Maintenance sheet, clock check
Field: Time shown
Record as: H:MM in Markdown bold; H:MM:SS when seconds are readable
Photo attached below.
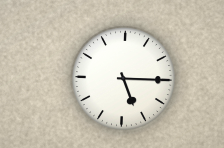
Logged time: **5:15**
